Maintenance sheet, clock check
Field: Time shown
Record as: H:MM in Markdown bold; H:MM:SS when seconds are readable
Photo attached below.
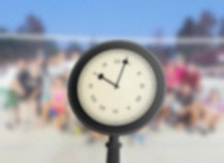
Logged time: **10:03**
